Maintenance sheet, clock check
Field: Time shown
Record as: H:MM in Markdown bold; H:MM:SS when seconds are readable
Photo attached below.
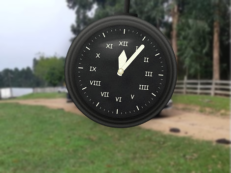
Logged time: **12:06**
